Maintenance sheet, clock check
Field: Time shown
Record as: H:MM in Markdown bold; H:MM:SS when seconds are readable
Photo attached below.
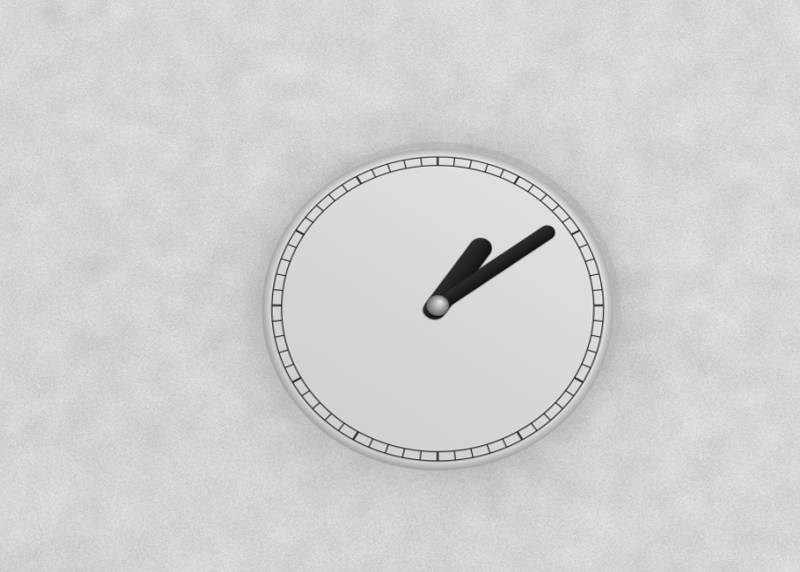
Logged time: **1:09**
